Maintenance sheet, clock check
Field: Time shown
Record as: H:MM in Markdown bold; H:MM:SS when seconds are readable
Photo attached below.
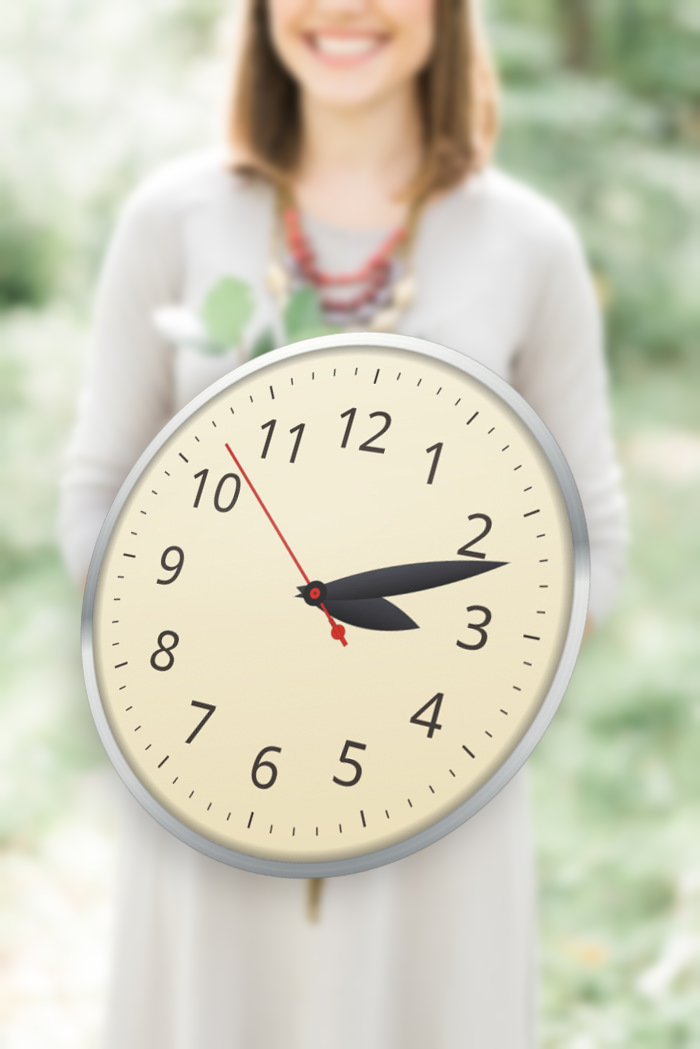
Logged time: **3:11:52**
